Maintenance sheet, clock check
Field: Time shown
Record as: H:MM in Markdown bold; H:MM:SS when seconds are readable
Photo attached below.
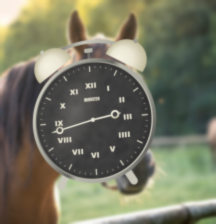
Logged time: **2:43**
